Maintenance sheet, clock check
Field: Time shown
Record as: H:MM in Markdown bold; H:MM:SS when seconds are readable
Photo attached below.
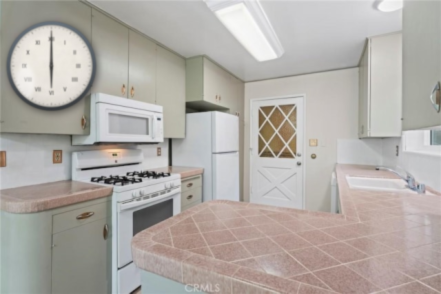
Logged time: **6:00**
